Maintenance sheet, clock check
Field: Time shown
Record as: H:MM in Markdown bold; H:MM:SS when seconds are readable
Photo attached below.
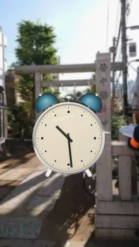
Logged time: **10:29**
